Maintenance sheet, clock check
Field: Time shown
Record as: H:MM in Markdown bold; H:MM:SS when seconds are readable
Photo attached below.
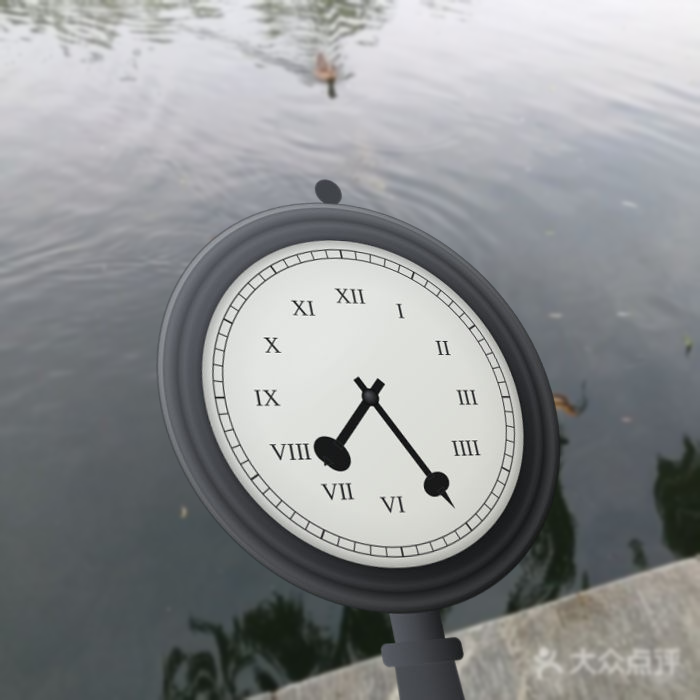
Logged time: **7:25**
